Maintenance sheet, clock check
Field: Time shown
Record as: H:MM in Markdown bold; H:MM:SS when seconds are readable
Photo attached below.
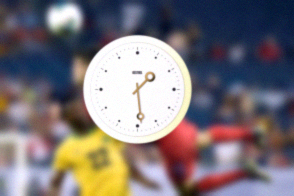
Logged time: **1:29**
